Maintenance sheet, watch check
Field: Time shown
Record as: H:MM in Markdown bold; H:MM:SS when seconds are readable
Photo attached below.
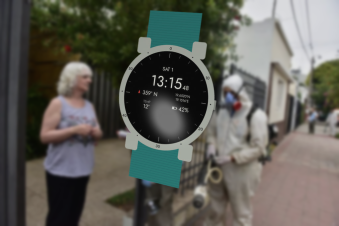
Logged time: **13:15**
